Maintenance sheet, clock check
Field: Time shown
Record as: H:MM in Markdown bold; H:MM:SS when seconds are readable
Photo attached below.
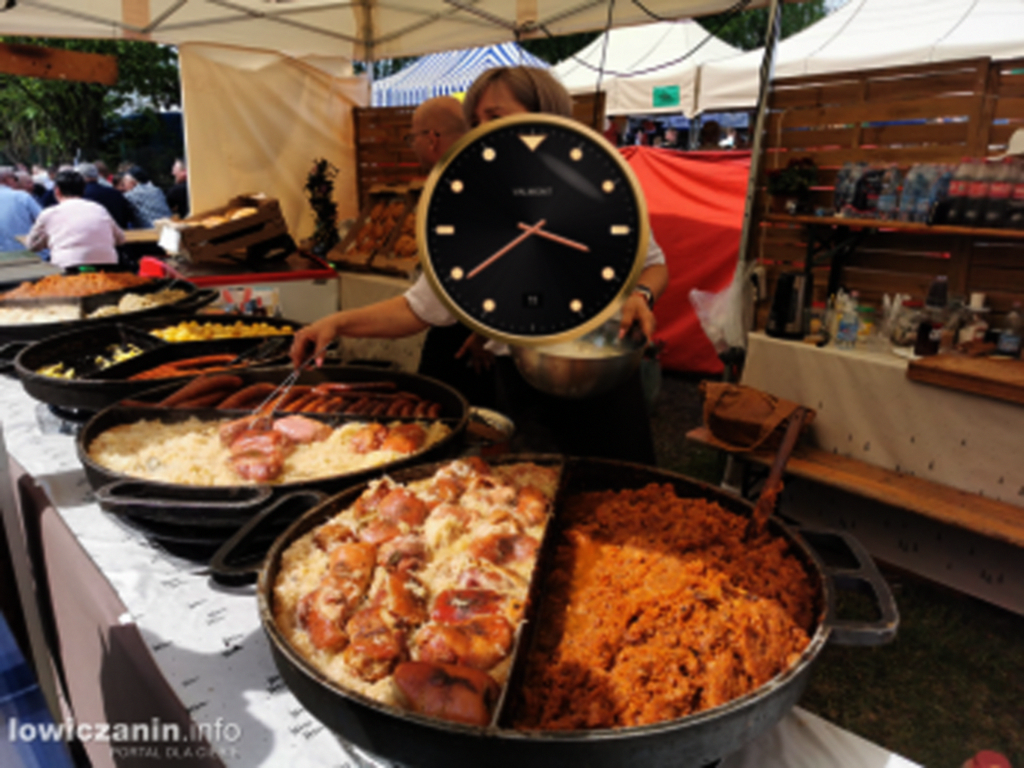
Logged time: **3:39**
